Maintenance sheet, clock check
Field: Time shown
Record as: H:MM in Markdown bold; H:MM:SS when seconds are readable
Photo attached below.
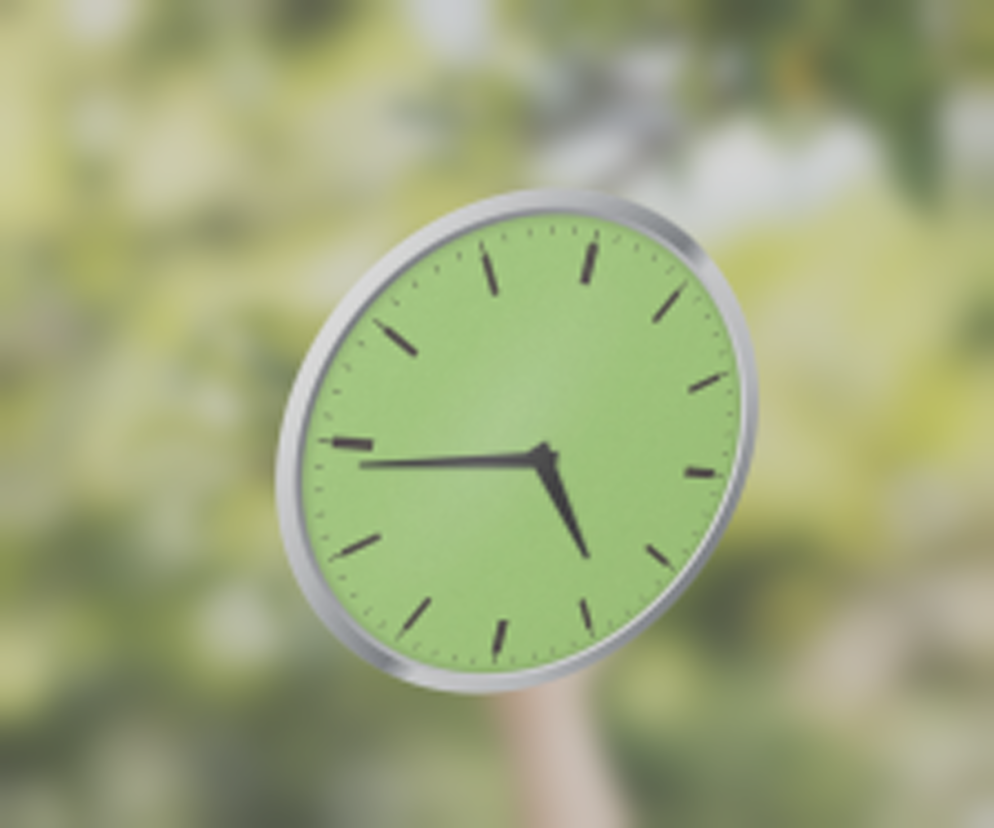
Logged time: **4:44**
